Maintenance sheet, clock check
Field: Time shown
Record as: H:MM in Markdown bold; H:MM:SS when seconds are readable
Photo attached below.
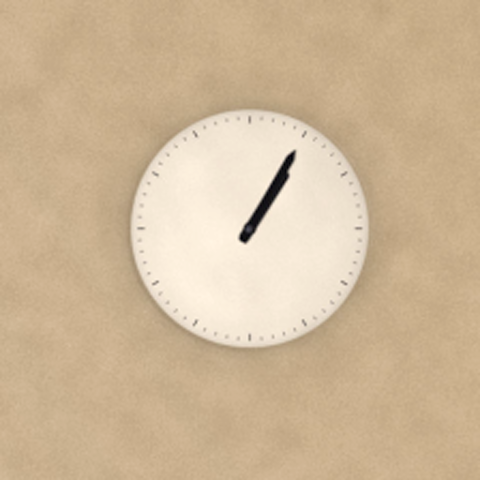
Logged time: **1:05**
